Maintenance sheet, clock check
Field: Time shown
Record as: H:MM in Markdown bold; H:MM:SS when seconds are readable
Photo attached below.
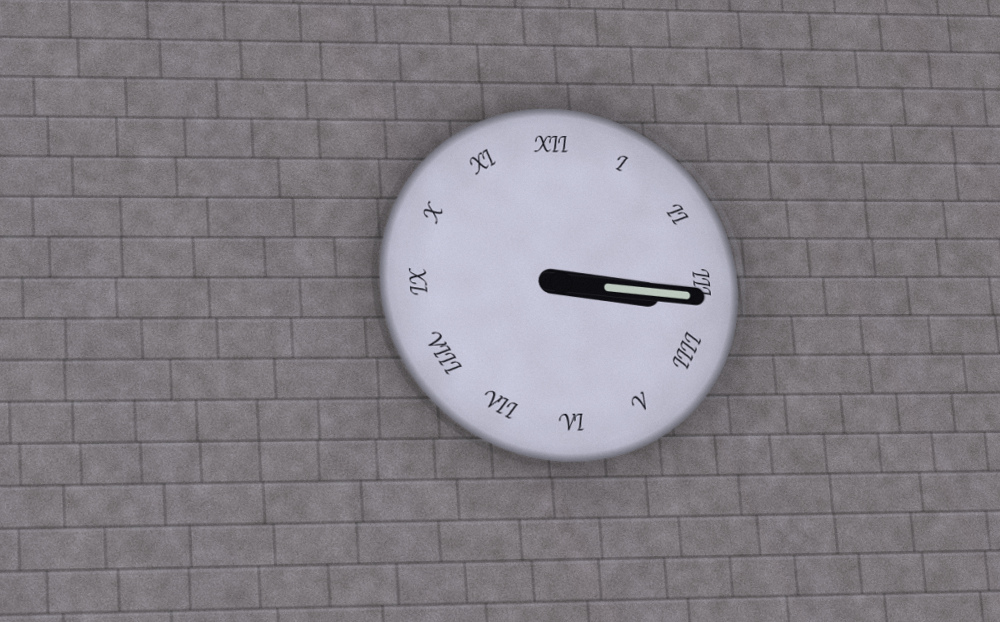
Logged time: **3:16**
